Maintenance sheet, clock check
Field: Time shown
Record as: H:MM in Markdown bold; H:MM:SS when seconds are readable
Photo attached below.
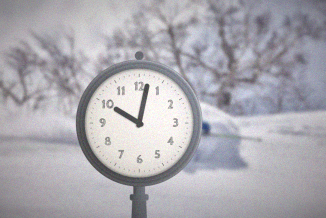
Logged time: **10:02**
